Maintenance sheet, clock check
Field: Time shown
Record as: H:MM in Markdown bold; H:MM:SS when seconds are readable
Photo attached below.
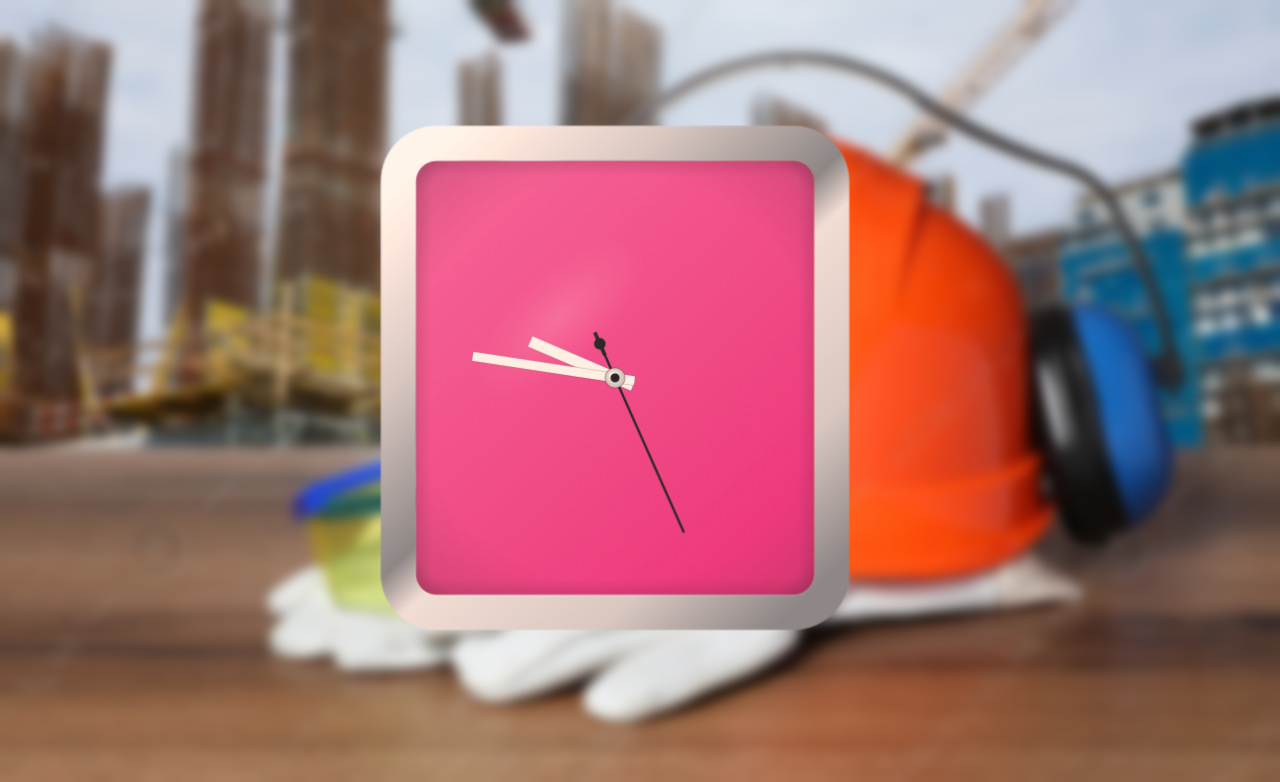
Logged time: **9:46:26**
